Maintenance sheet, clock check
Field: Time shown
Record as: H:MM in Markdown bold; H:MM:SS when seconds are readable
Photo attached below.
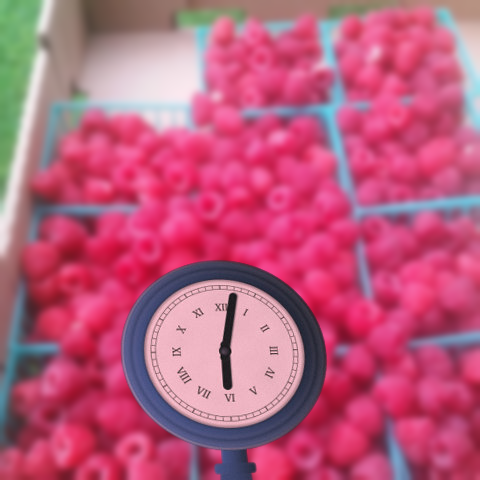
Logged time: **6:02**
